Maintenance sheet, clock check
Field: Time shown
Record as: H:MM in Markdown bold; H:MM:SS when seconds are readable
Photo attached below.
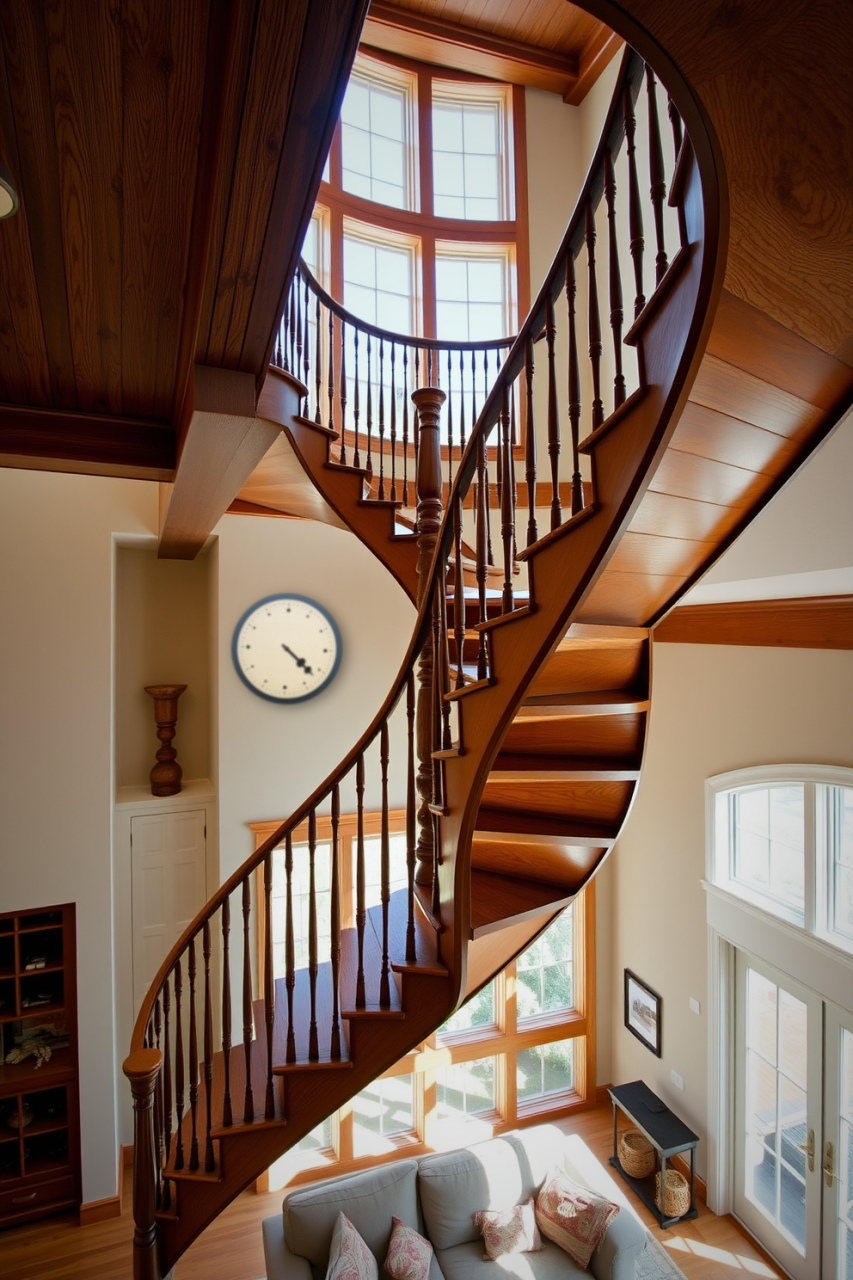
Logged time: **4:22**
